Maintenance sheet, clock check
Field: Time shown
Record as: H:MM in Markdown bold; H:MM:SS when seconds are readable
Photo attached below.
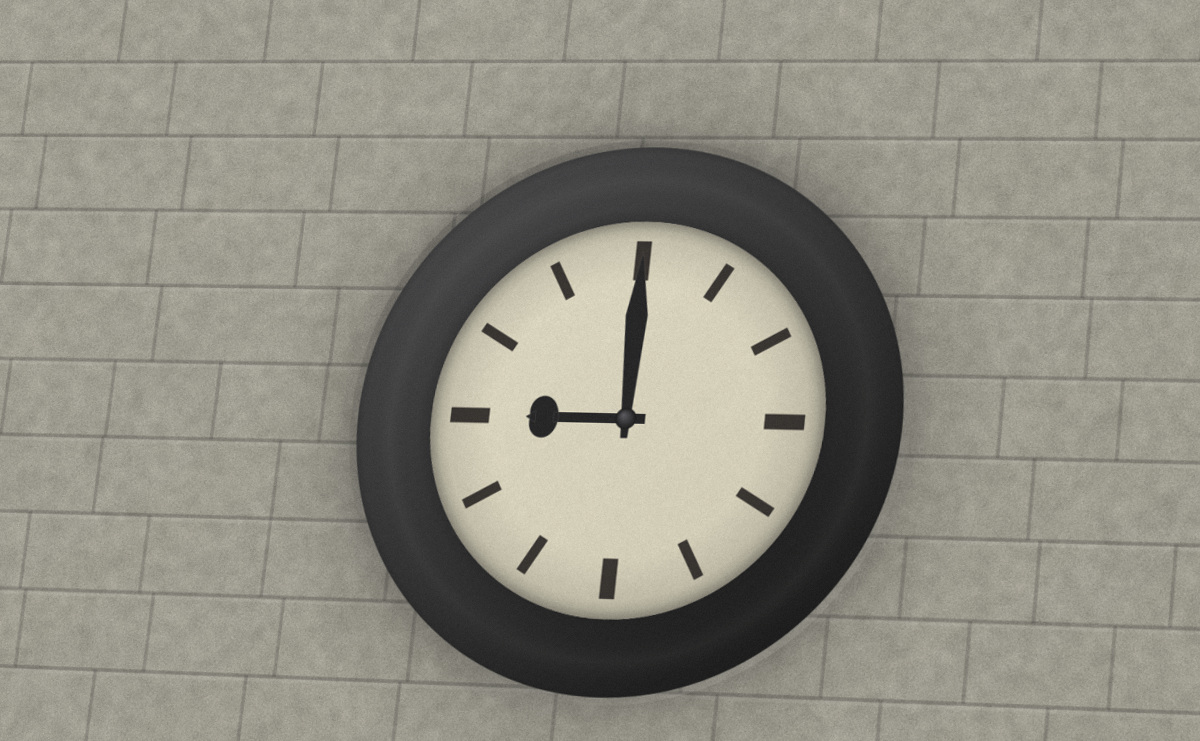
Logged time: **9:00**
